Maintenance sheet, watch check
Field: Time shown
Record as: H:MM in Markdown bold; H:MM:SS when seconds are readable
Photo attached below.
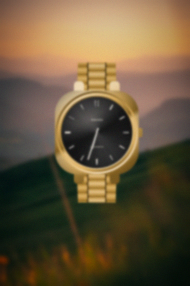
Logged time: **6:33**
